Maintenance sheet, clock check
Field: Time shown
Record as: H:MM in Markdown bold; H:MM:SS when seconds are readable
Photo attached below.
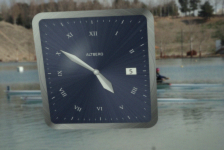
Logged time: **4:51**
